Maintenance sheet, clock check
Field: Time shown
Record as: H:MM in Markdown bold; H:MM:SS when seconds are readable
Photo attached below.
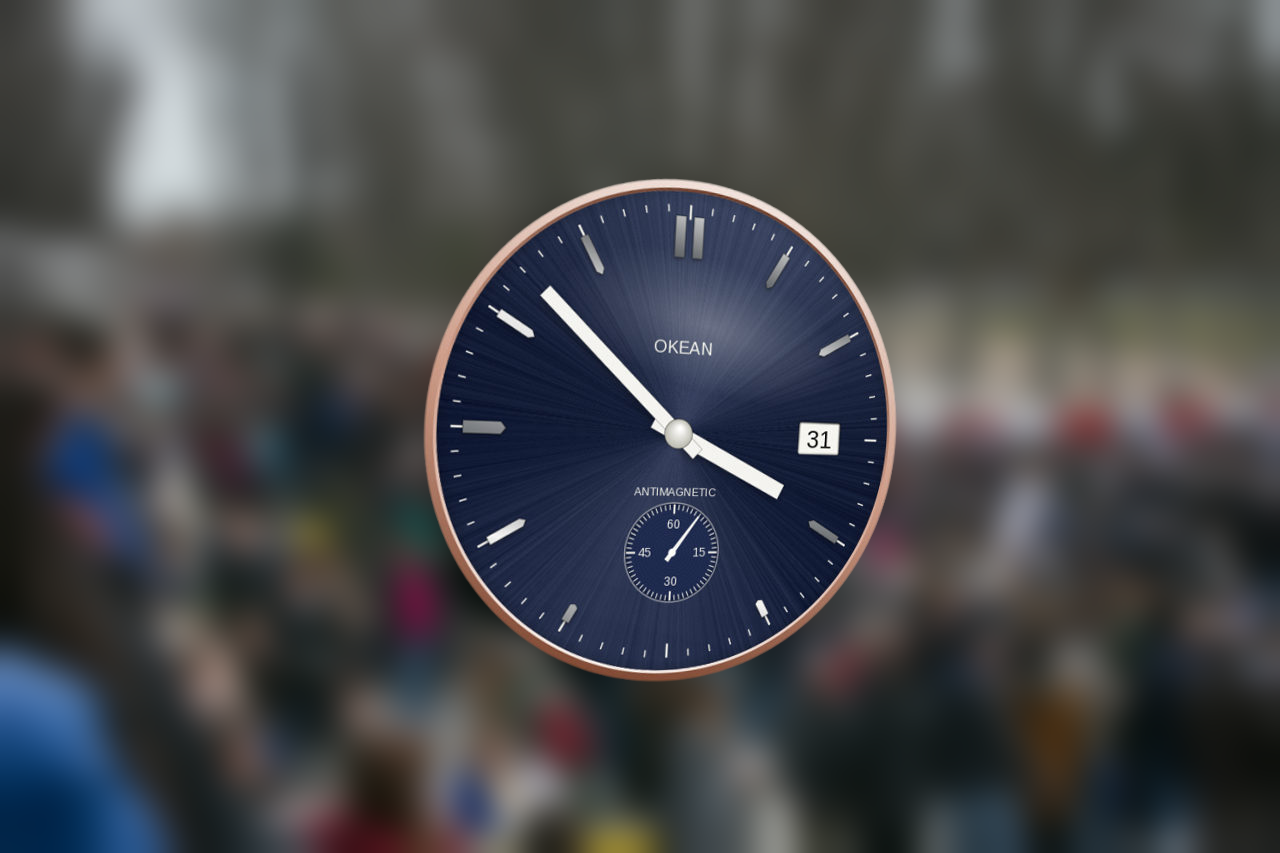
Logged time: **3:52:06**
